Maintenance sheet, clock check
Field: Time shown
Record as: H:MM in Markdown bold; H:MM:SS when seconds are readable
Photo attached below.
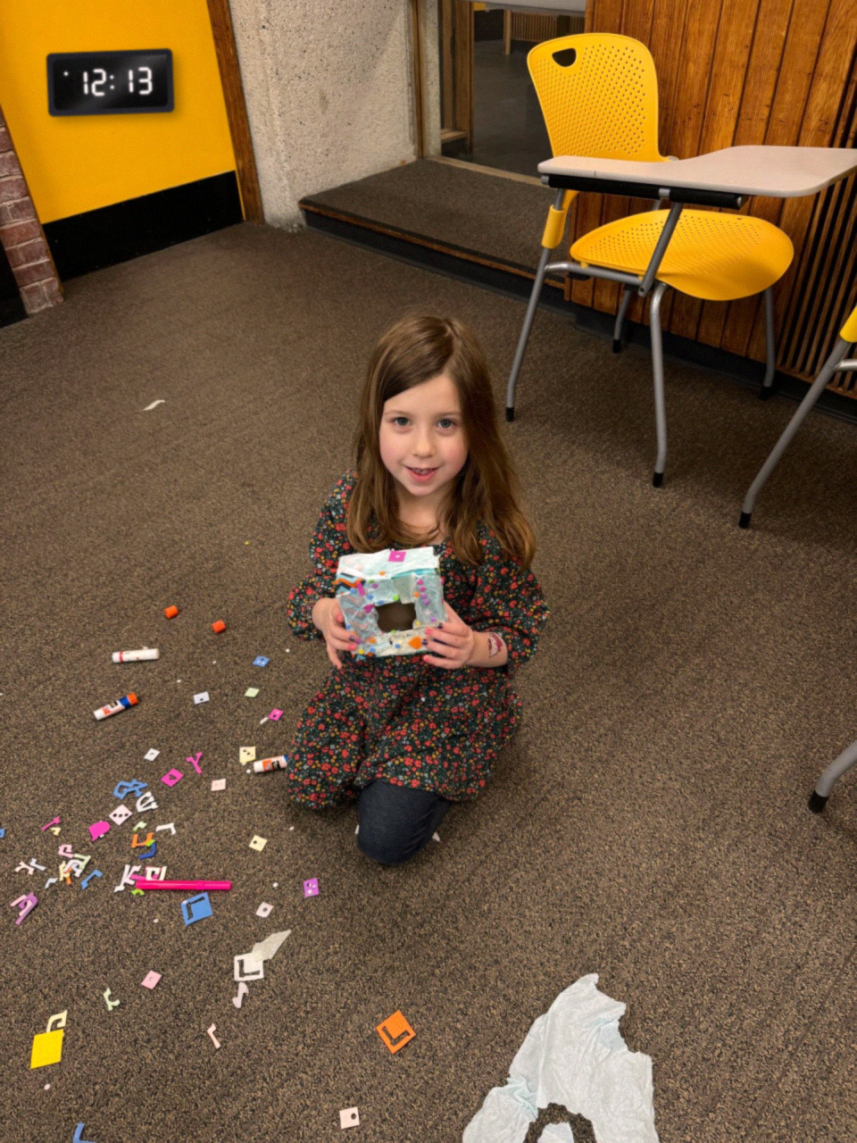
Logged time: **12:13**
